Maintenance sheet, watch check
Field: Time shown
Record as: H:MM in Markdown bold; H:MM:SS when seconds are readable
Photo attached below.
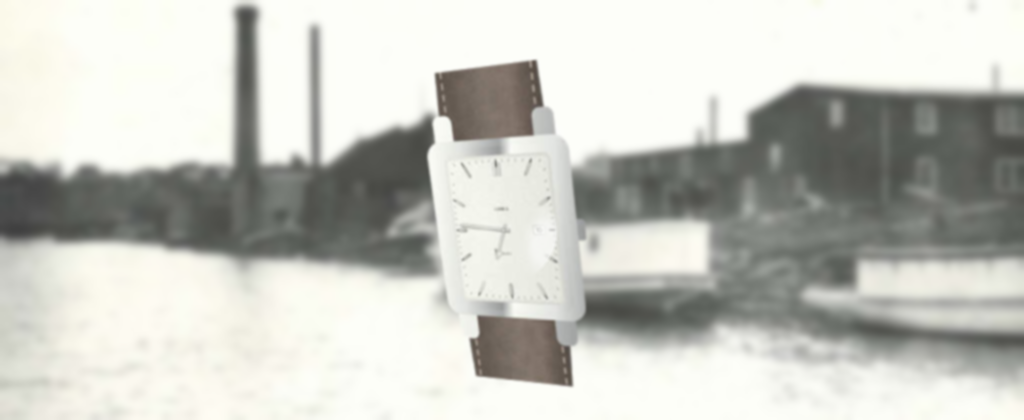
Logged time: **6:46**
